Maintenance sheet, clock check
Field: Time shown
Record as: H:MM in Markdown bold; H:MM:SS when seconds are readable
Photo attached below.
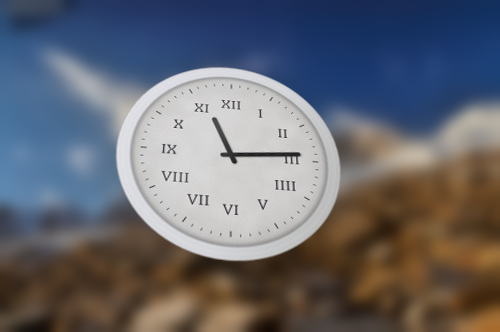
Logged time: **11:14**
